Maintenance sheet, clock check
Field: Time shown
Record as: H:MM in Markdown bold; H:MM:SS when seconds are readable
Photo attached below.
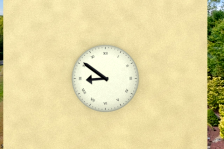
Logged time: **8:51**
